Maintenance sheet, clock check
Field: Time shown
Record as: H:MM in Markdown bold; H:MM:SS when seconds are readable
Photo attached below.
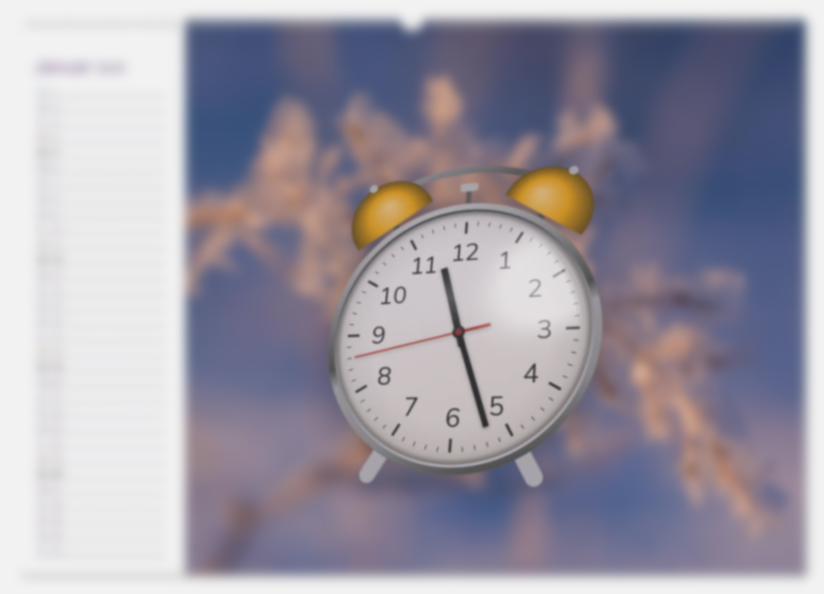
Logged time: **11:26:43**
